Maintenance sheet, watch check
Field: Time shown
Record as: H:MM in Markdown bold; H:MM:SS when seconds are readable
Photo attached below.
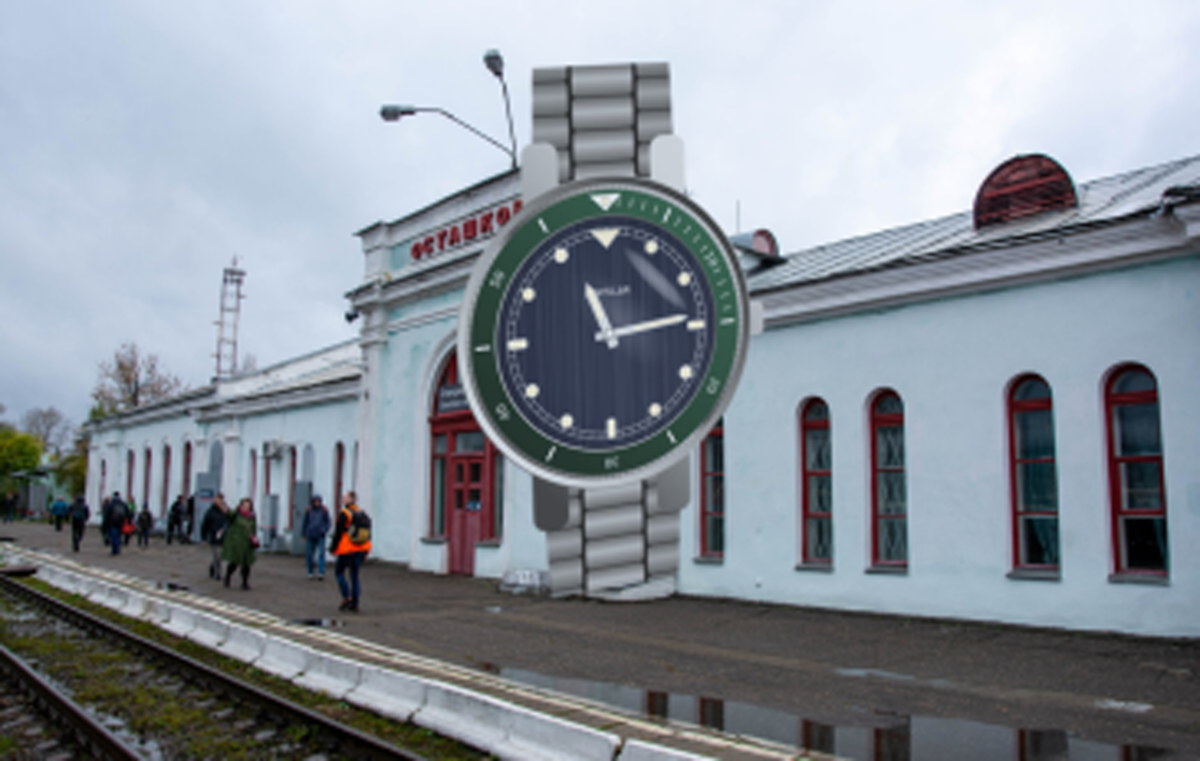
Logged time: **11:14**
